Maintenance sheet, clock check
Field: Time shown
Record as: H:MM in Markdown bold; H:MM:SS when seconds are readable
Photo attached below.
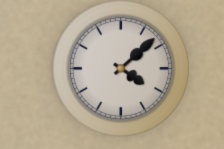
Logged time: **4:08**
